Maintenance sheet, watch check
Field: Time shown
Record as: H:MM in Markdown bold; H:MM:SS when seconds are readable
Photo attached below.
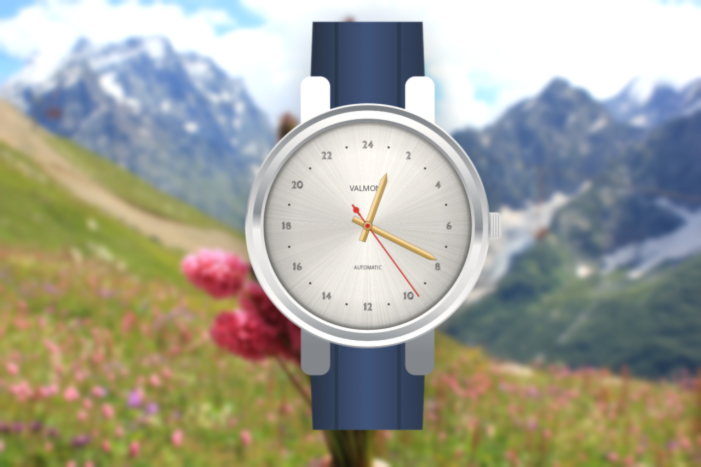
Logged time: **1:19:24**
